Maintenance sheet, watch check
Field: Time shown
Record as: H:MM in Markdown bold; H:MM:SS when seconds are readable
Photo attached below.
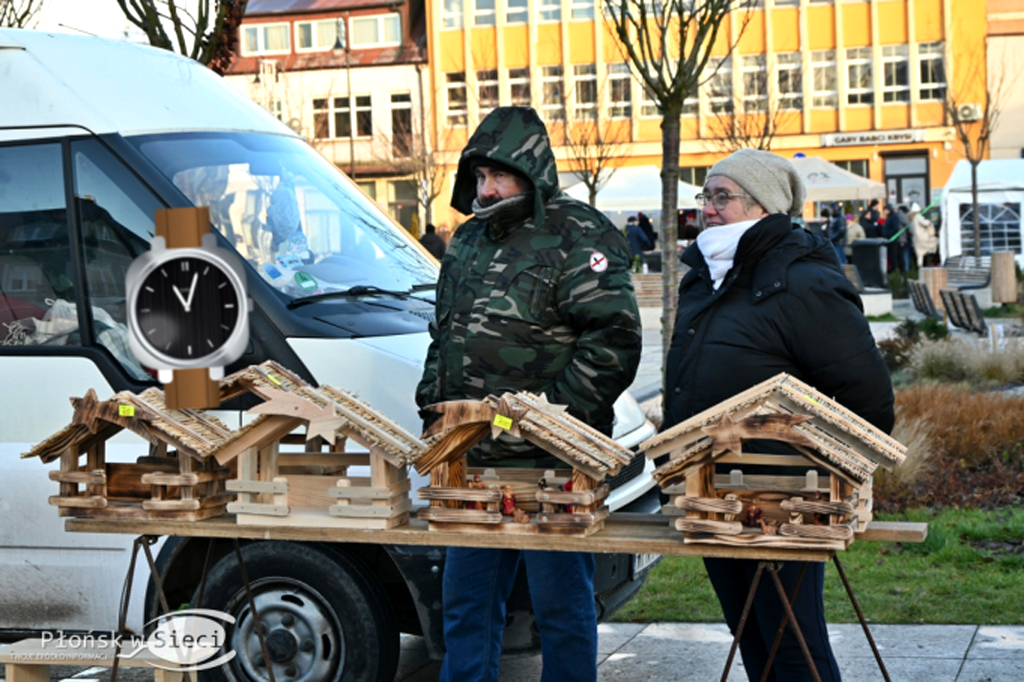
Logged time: **11:03**
